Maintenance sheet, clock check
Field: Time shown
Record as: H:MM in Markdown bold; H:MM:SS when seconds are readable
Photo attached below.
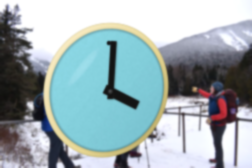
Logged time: **4:01**
